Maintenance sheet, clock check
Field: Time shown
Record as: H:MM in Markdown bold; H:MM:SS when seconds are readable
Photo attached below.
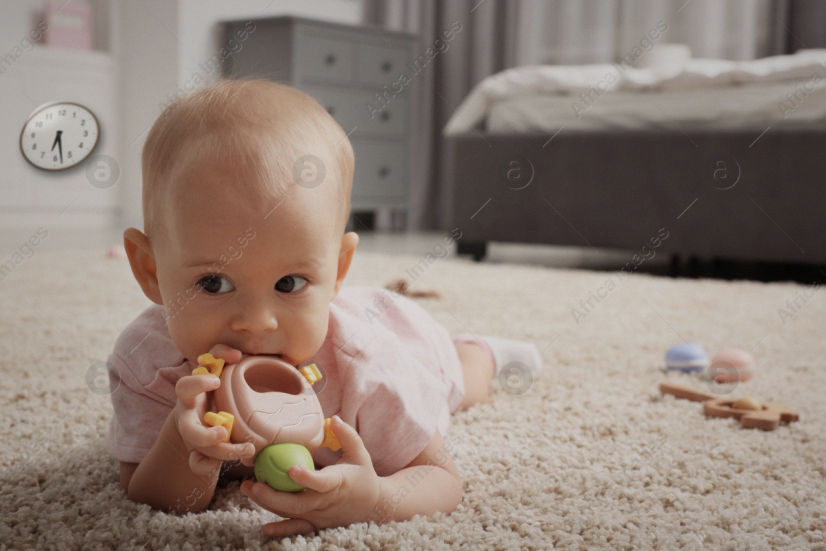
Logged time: **6:28**
